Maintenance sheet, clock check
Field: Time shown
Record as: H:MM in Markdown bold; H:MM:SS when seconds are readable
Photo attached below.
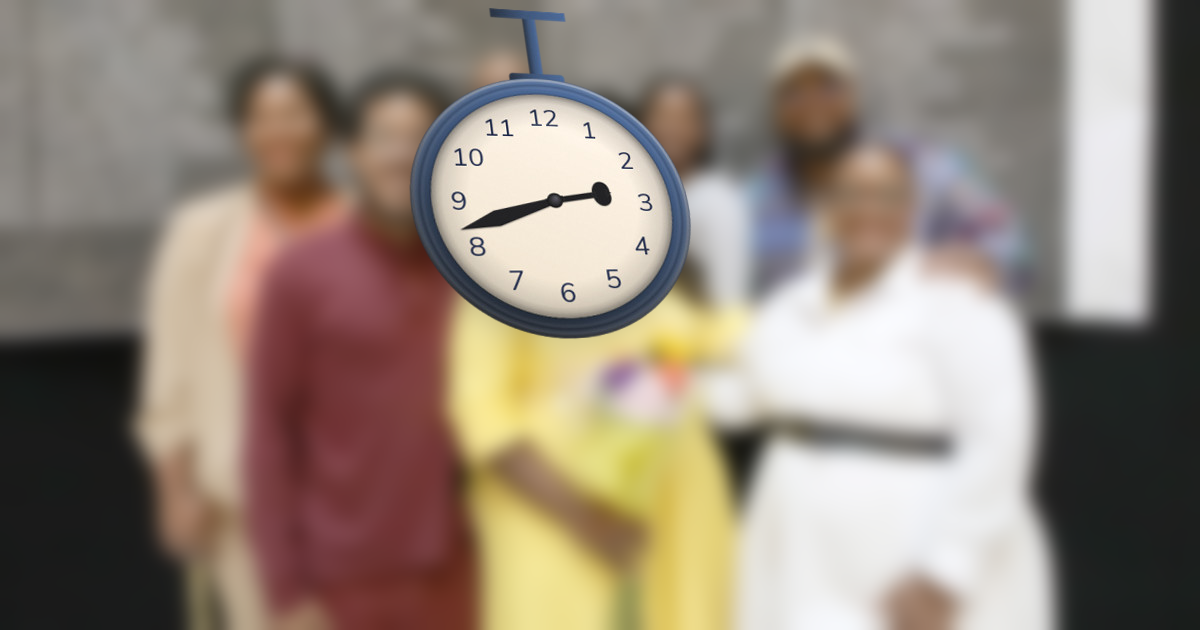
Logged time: **2:42**
